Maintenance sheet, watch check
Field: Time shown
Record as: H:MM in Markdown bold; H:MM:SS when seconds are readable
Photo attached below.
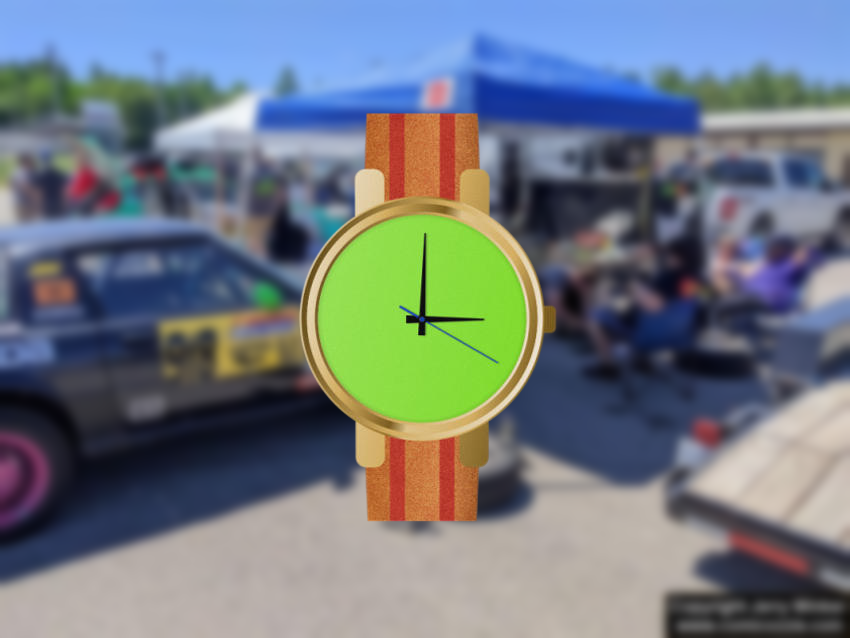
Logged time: **3:00:20**
